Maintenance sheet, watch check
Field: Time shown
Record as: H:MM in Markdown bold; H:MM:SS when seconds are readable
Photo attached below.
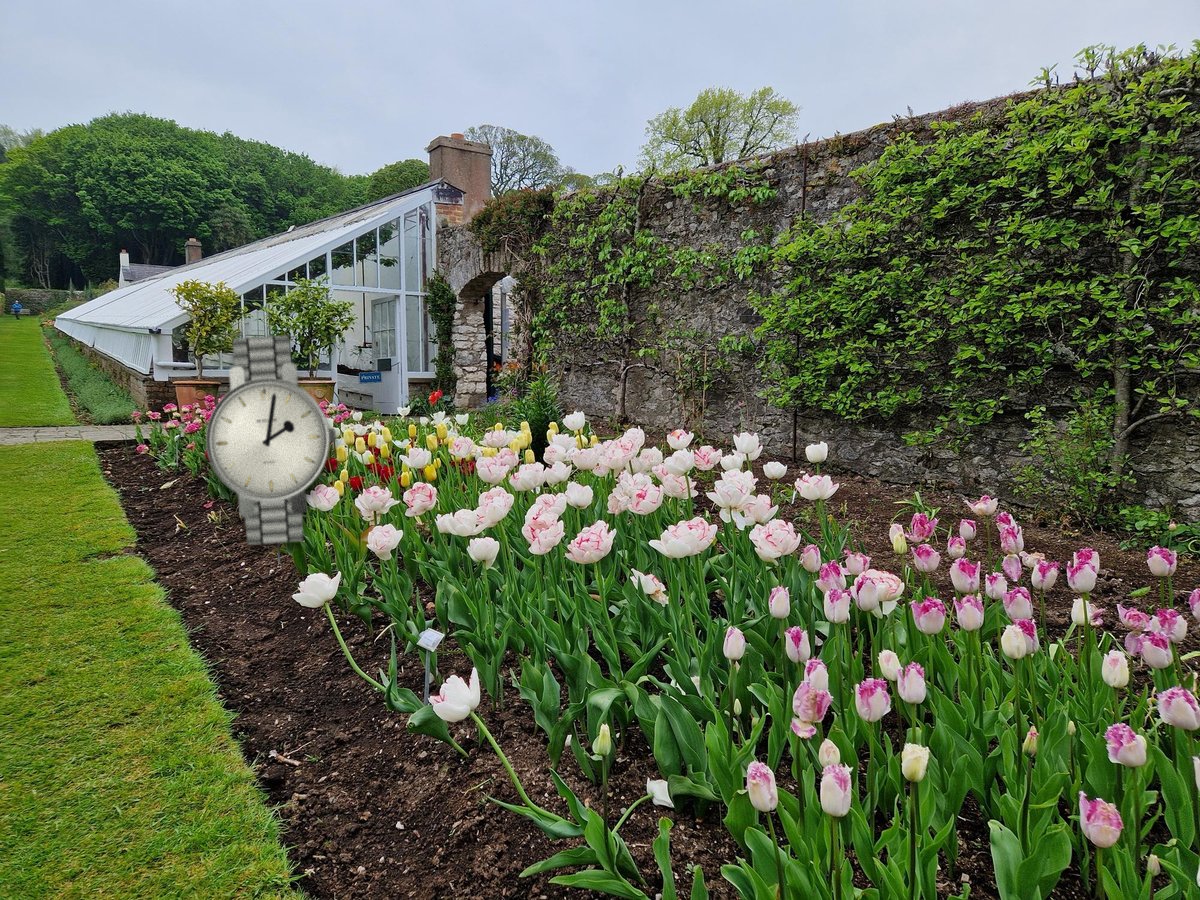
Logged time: **2:02**
